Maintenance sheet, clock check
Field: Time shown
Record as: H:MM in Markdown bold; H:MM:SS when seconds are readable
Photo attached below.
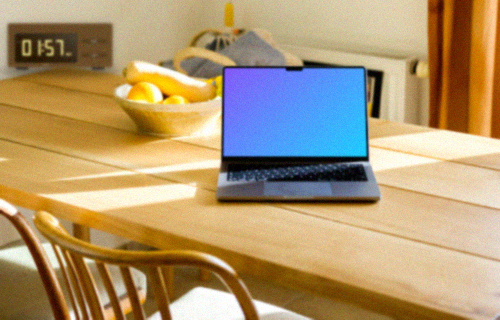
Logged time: **1:57**
